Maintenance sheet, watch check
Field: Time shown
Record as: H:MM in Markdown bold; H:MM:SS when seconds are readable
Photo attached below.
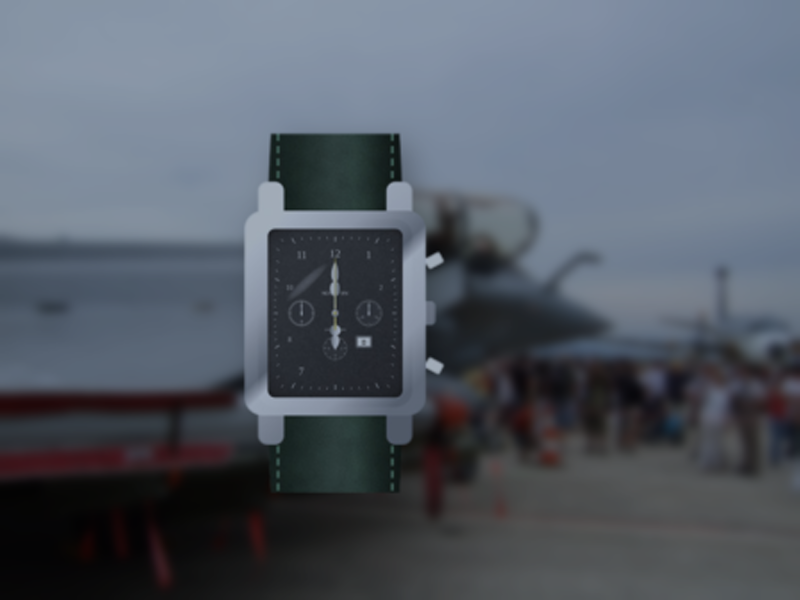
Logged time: **6:00**
